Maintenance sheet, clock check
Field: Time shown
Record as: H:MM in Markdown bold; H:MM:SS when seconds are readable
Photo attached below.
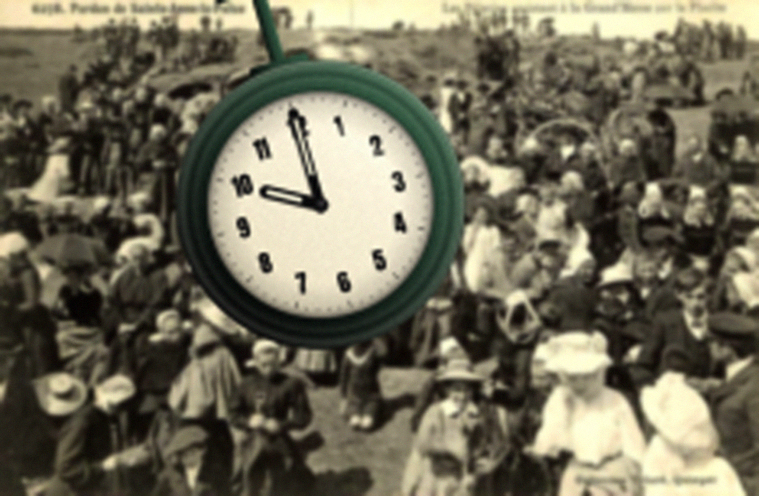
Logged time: **10:00**
